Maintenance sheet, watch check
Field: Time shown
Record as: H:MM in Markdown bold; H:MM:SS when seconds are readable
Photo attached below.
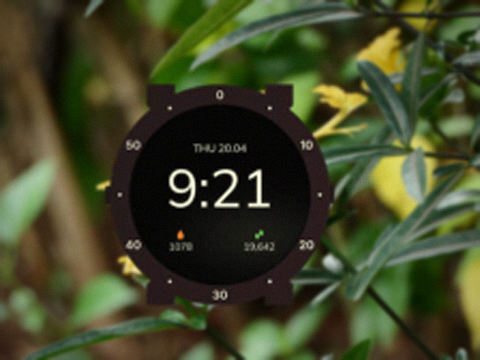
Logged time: **9:21**
